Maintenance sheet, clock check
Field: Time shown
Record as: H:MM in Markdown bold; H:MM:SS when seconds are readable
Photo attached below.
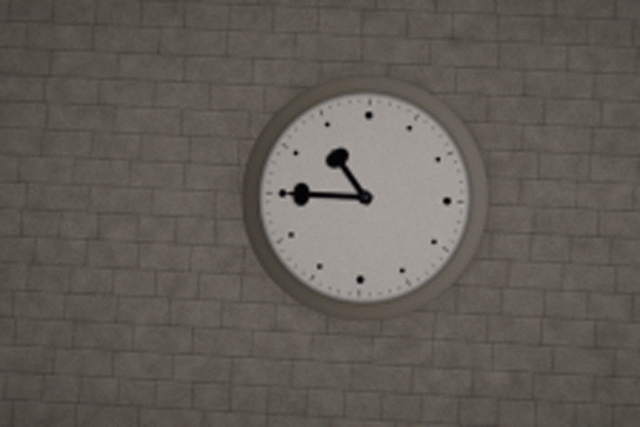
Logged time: **10:45**
